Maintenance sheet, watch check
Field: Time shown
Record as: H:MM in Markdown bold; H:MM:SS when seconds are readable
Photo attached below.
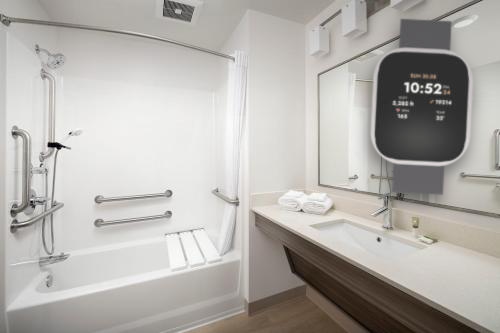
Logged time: **10:52**
